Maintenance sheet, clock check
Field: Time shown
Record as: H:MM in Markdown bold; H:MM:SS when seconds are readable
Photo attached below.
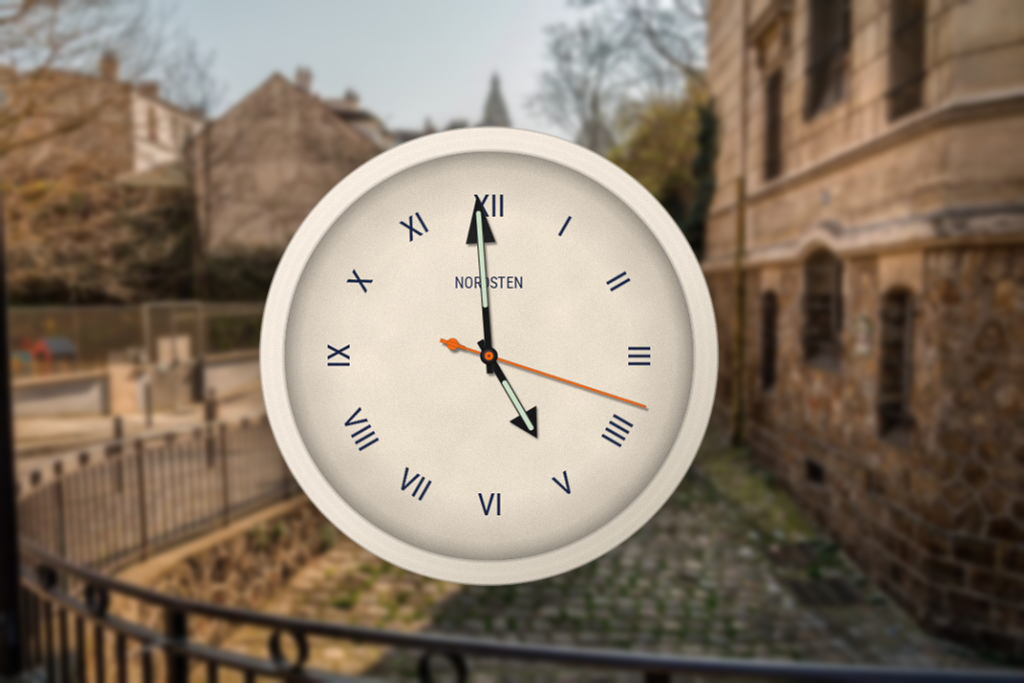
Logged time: **4:59:18**
